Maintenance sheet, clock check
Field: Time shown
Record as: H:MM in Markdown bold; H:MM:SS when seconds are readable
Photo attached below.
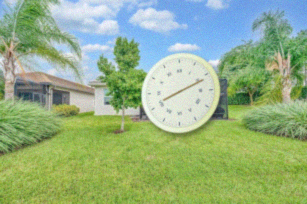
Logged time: **8:11**
